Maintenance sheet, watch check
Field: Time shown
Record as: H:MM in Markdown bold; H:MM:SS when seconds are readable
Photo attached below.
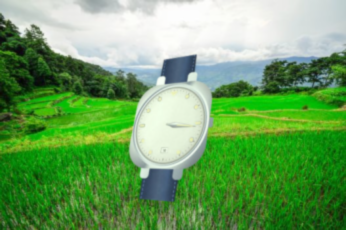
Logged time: **3:16**
